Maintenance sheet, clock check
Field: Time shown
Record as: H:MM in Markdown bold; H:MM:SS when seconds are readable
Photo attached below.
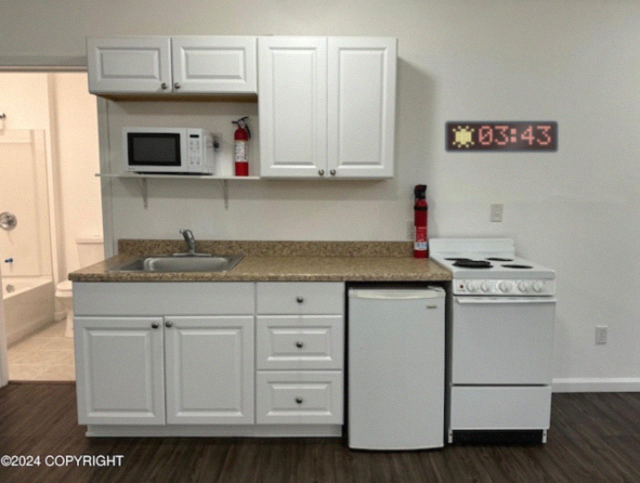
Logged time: **3:43**
